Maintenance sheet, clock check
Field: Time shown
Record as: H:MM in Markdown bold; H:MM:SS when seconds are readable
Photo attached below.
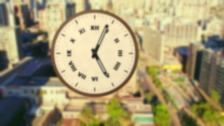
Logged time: **5:04**
